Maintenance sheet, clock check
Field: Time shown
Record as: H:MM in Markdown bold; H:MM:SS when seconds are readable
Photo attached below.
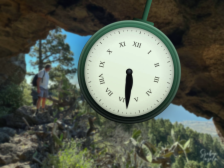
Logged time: **5:28**
